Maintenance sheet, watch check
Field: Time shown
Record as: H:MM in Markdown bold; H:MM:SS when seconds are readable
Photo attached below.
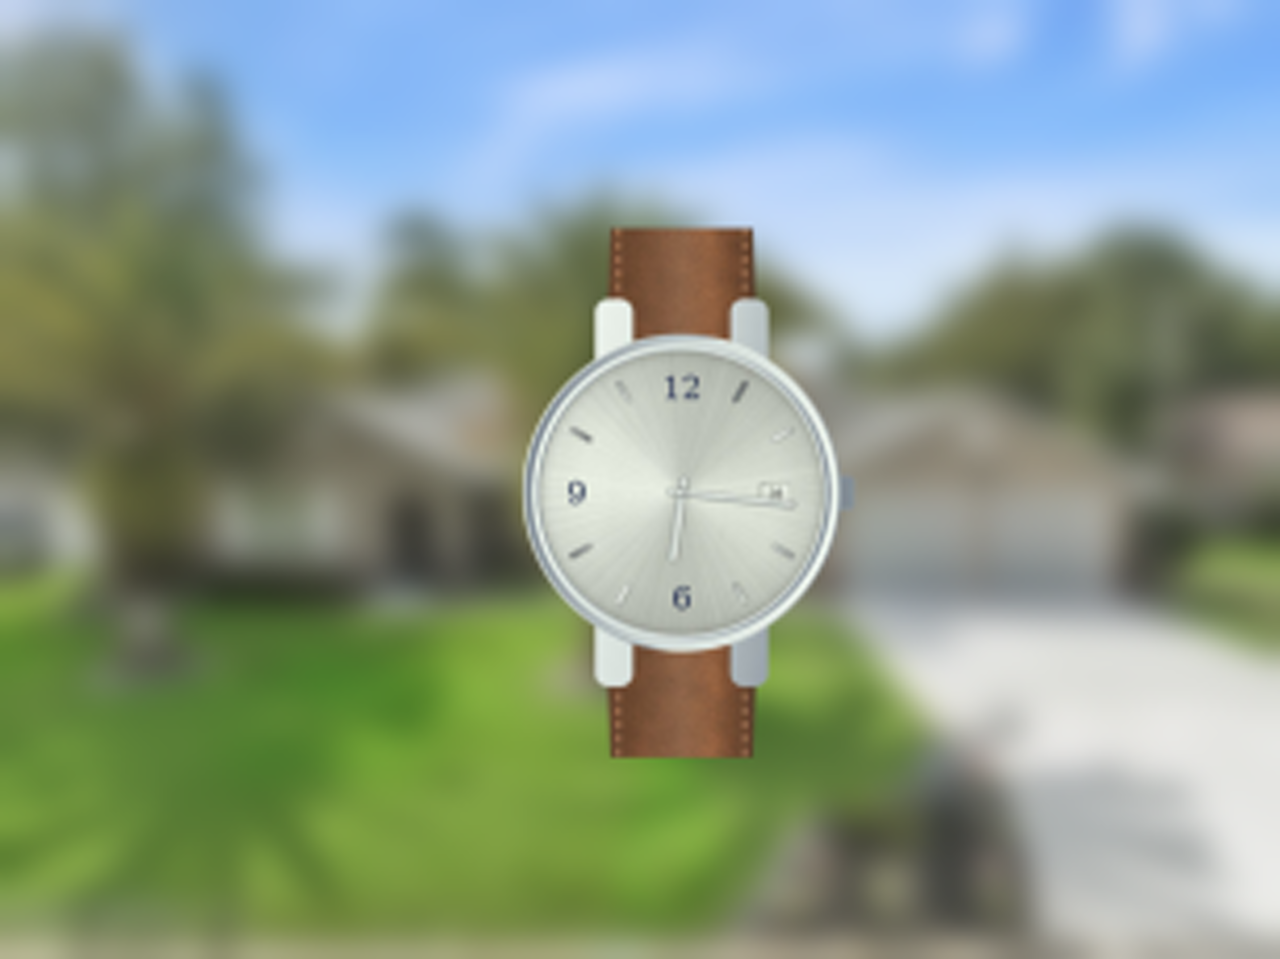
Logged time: **6:16**
